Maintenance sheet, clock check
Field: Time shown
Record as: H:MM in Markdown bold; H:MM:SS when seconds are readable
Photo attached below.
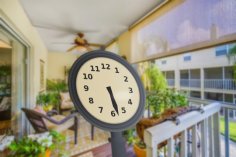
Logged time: **5:28**
